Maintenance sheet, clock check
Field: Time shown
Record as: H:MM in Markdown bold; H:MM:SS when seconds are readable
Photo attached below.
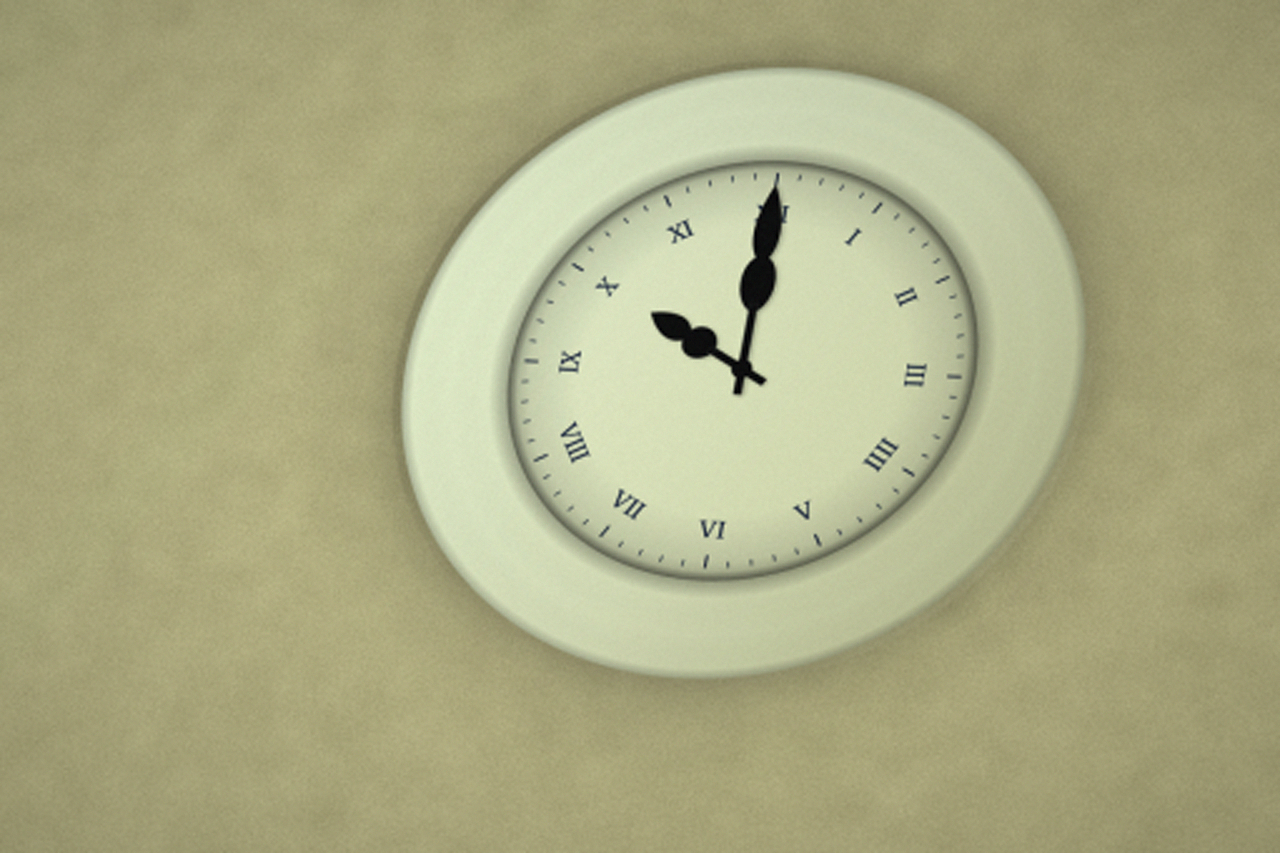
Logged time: **10:00**
